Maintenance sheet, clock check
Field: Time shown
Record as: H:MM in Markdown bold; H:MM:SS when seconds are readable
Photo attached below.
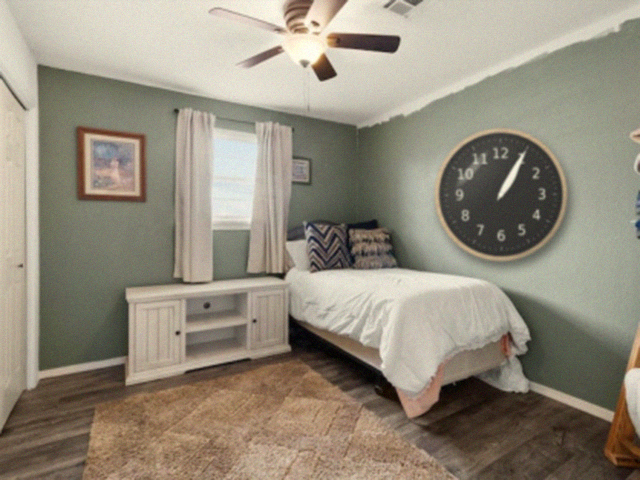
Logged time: **1:05**
